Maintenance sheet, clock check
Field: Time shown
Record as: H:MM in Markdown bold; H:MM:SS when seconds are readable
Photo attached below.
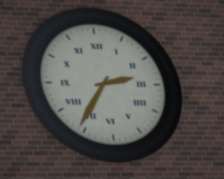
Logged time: **2:36**
